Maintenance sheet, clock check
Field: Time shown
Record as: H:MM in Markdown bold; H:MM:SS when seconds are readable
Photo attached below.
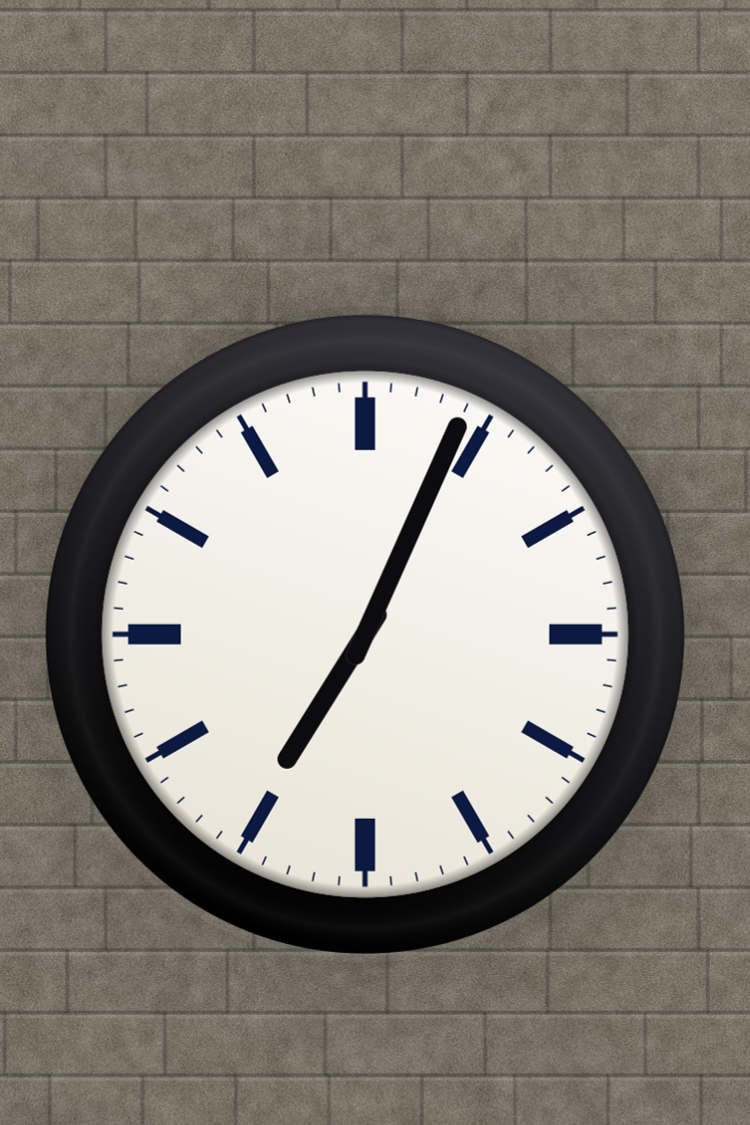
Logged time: **7:04**
